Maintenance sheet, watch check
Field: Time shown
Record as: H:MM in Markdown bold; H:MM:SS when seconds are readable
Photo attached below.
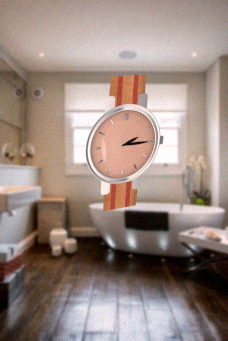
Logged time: **2:15**
